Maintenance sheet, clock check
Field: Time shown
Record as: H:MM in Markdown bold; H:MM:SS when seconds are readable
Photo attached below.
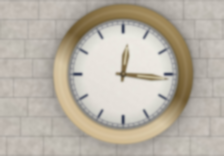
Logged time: **12:16**
